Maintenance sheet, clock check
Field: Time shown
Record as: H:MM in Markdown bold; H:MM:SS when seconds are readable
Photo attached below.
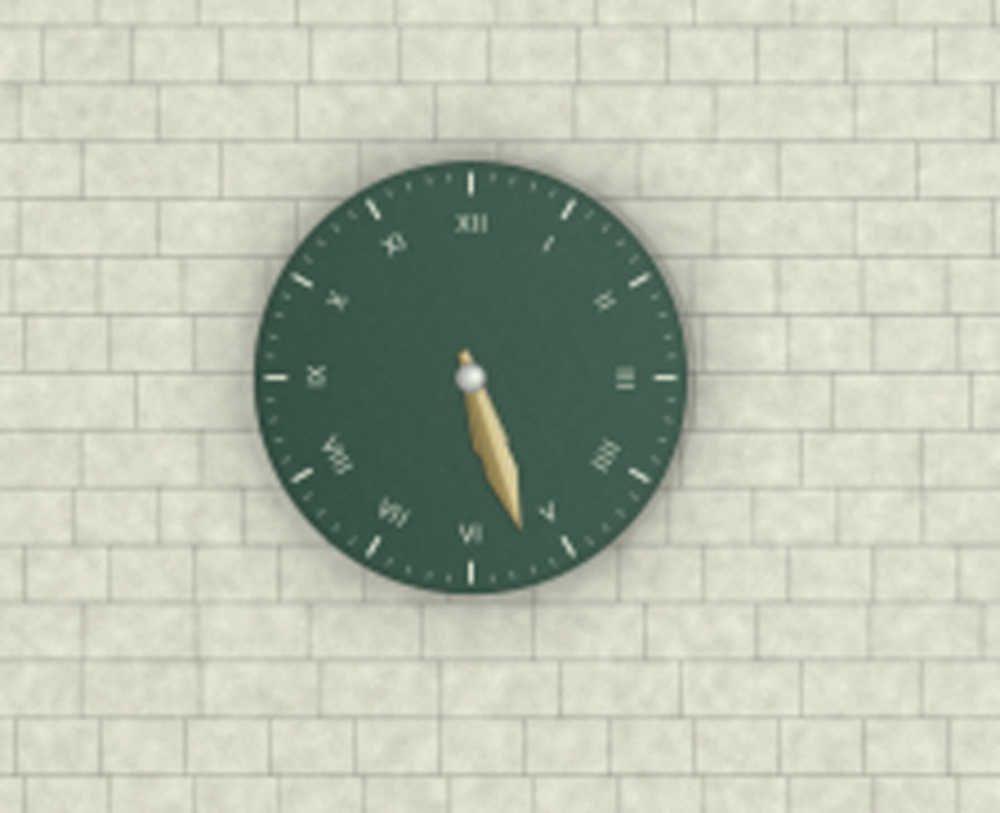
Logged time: **5:27**
